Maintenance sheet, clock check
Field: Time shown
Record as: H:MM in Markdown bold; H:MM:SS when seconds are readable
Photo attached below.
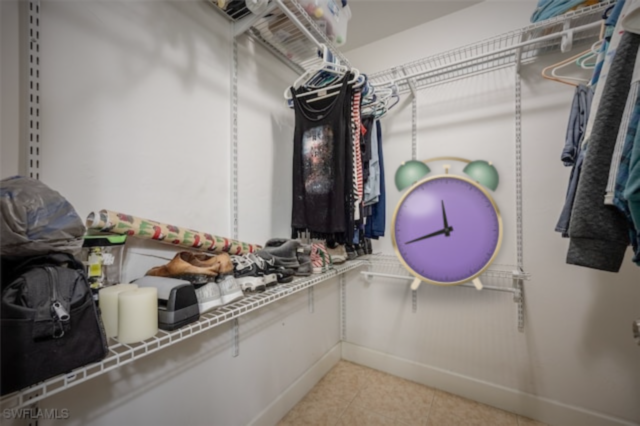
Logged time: **11:42**
